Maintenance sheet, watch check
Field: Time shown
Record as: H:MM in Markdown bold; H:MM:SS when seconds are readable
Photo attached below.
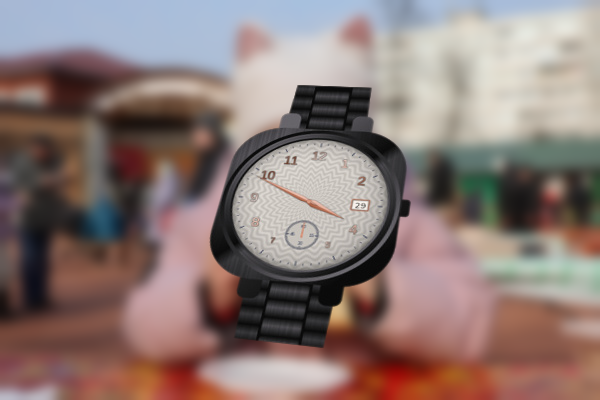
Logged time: **3:49**
